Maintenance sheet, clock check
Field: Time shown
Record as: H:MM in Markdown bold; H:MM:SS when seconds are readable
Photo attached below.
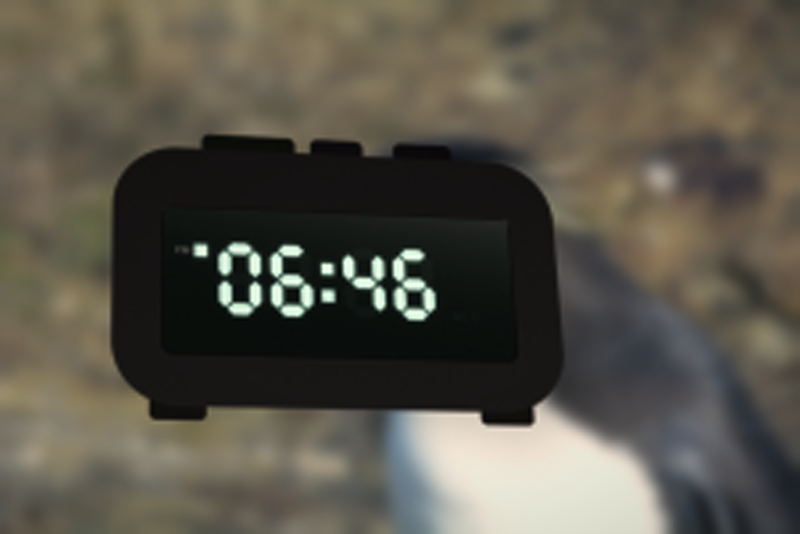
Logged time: **6:46**
